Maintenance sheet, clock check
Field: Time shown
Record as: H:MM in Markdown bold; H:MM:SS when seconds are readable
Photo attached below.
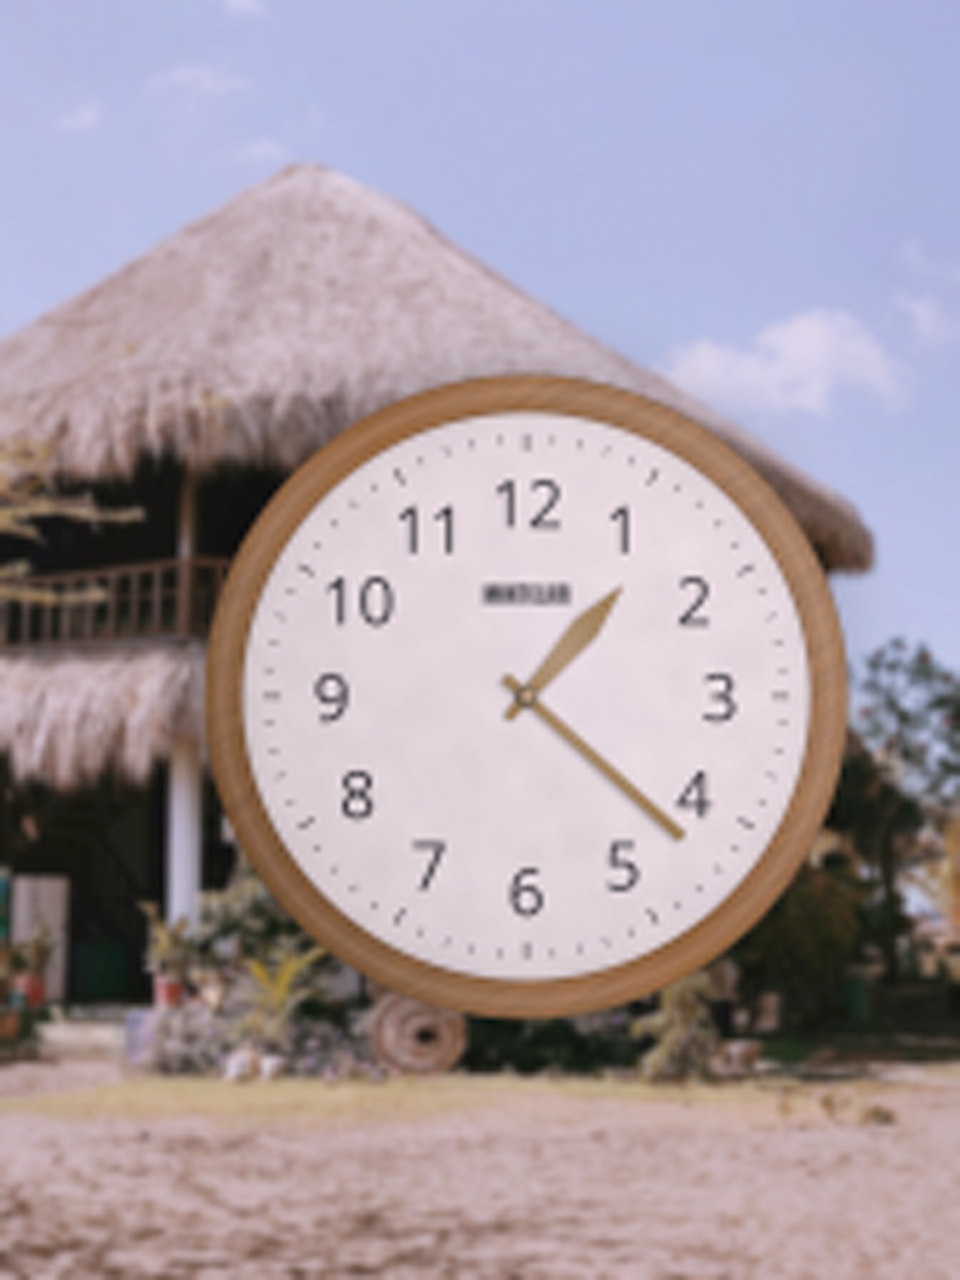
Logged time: **1:22**
